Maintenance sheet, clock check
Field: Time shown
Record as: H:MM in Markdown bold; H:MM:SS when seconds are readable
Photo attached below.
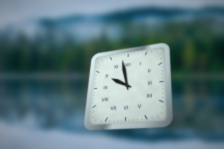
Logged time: **9:58**
